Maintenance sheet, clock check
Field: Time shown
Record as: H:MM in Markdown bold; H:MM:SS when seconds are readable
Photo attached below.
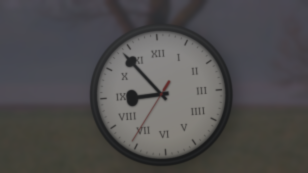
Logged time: **8:53:36**
